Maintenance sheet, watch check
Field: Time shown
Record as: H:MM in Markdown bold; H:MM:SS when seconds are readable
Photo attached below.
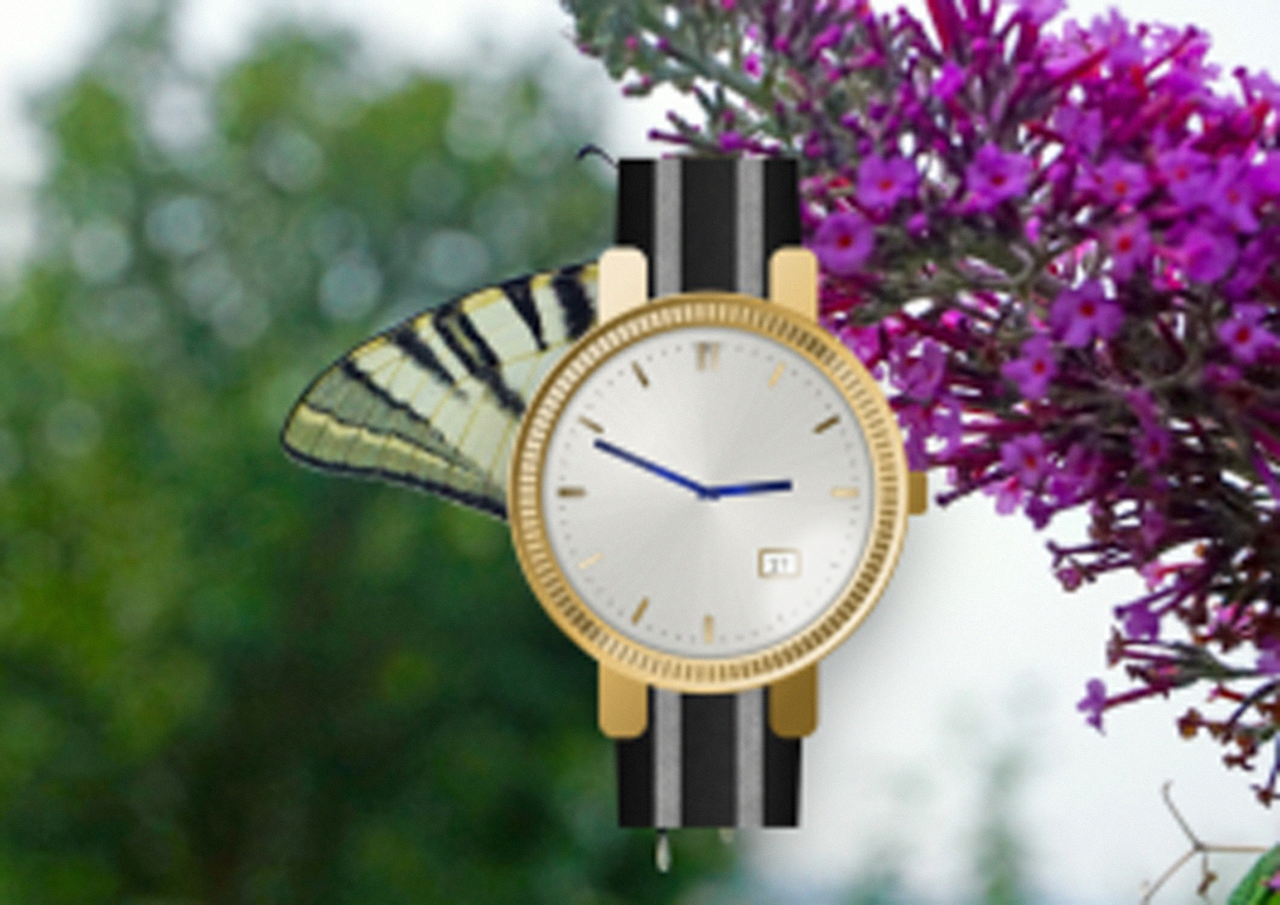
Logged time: **2:49**
